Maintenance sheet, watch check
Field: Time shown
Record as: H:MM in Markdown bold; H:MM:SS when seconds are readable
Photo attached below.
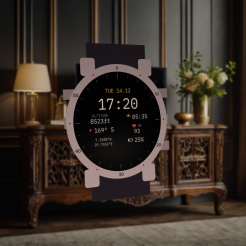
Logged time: **17:20**
